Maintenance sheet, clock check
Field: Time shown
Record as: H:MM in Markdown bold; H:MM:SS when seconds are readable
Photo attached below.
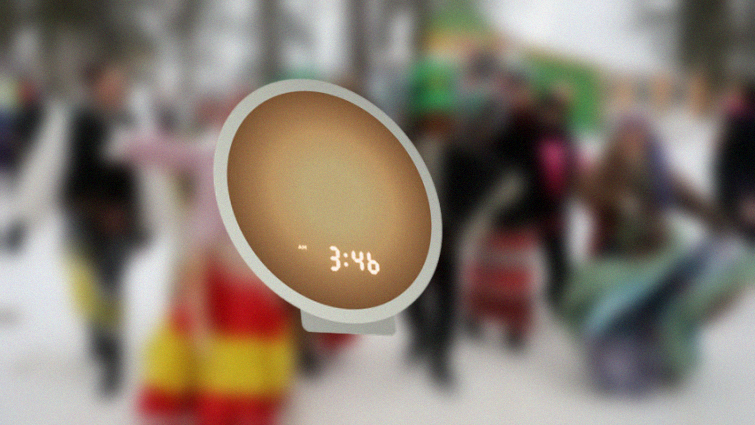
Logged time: **3:46**
